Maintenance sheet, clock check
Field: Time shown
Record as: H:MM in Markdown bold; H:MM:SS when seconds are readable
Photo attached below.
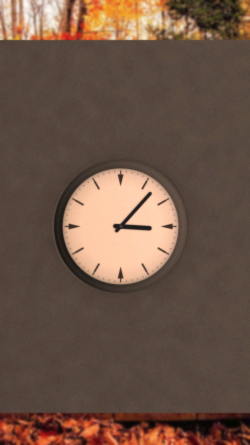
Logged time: **3:07**
